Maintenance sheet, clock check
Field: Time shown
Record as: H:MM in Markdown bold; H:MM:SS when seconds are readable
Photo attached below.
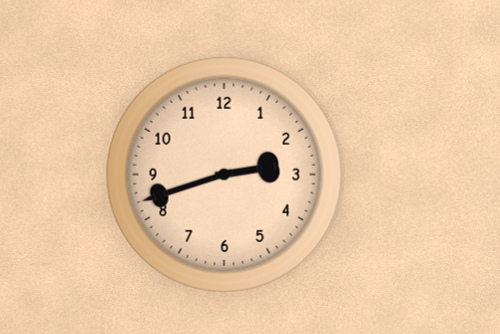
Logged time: **2:42**
